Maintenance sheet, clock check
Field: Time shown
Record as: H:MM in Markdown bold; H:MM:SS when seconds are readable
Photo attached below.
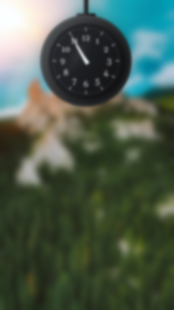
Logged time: **10:55**
